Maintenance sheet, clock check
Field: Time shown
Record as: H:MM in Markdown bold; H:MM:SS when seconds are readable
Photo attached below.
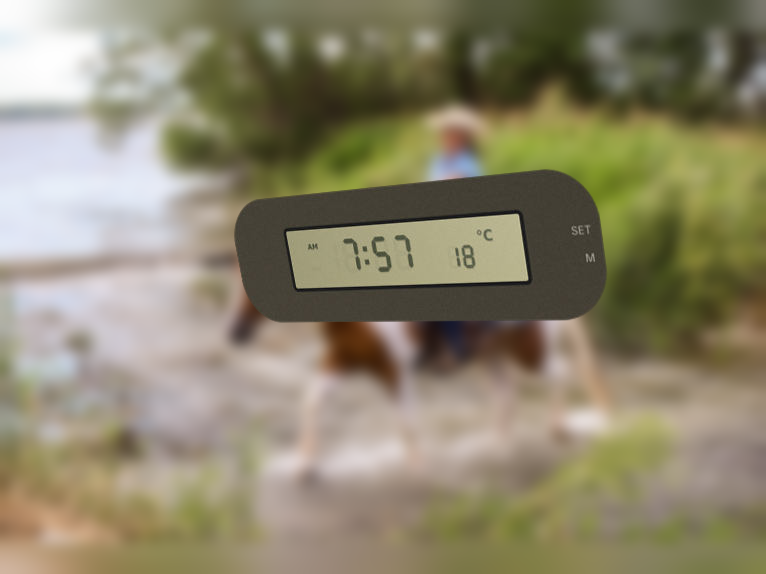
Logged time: **7:57**
